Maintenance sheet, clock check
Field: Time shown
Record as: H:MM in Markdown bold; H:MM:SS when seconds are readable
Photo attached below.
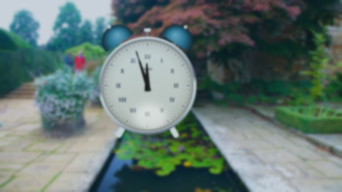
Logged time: **11:57**
